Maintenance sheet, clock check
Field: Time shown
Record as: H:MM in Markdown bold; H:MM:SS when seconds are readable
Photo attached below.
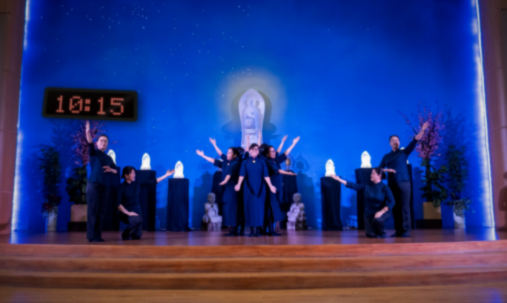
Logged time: **10:15**
